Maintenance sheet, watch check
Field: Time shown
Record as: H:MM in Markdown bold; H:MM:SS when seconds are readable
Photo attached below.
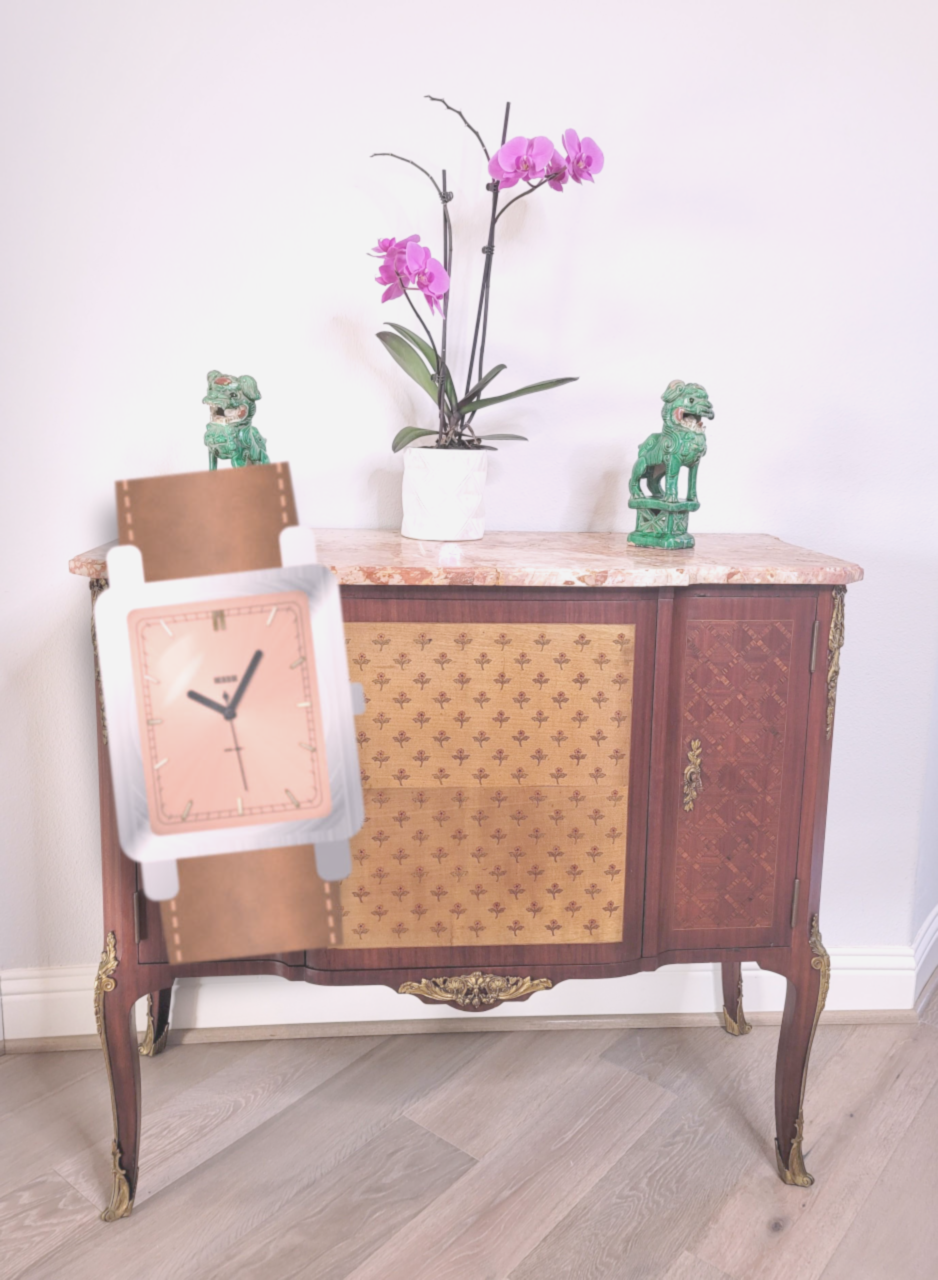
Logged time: **10:05:29**
